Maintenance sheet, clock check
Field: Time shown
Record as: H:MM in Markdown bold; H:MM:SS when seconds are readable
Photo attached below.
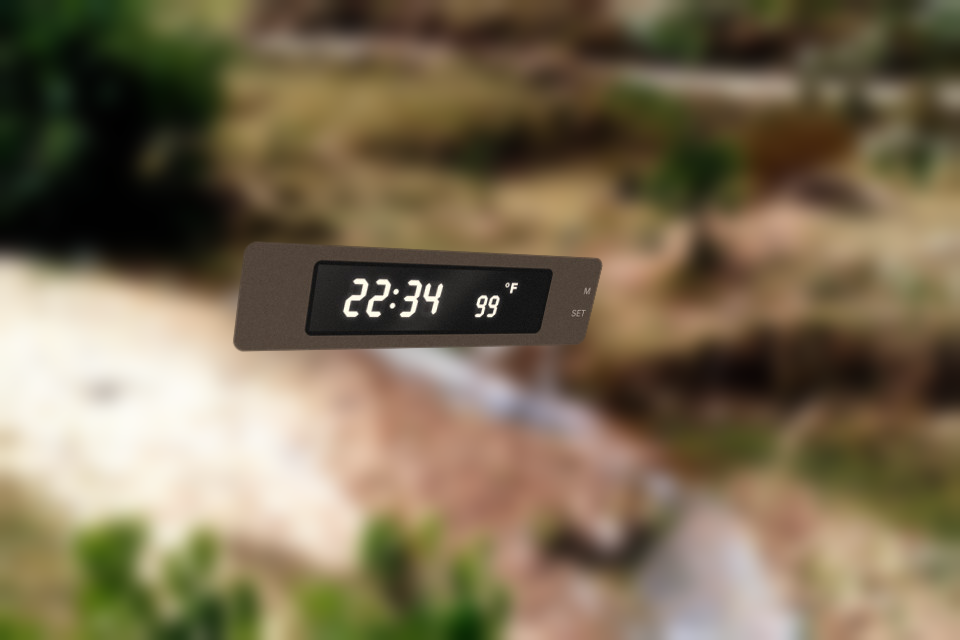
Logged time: **22:34**
